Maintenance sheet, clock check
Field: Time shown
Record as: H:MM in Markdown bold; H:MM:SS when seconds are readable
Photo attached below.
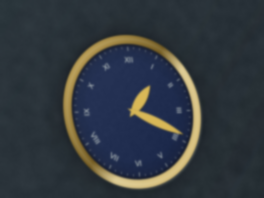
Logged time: **1:19**
